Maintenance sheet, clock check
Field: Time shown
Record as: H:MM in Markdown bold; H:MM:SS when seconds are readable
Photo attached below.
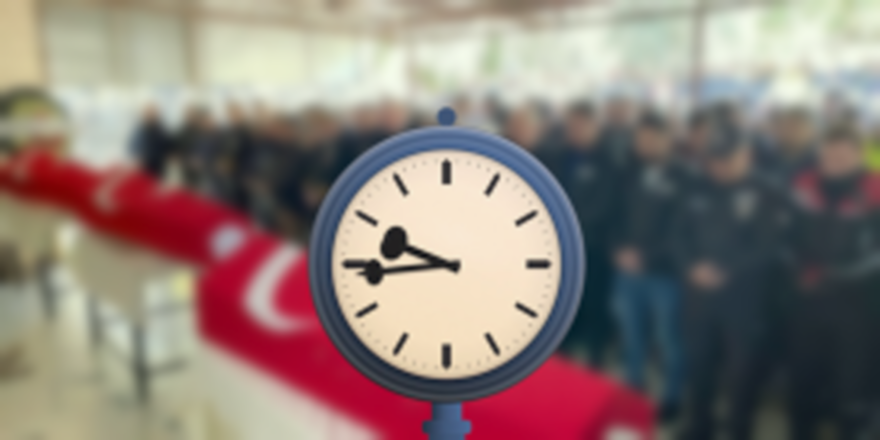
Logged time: **9:44**
